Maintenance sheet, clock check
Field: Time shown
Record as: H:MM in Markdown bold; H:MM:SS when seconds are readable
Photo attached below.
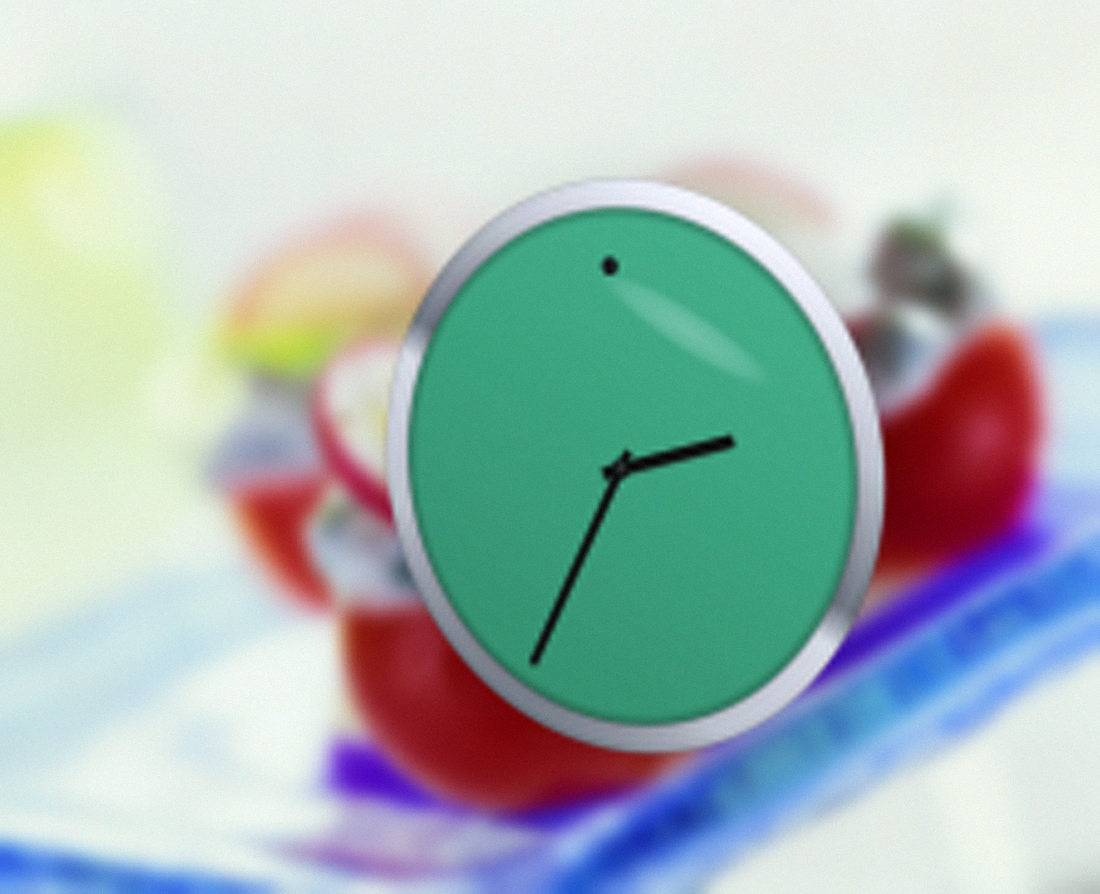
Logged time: **2:35**
